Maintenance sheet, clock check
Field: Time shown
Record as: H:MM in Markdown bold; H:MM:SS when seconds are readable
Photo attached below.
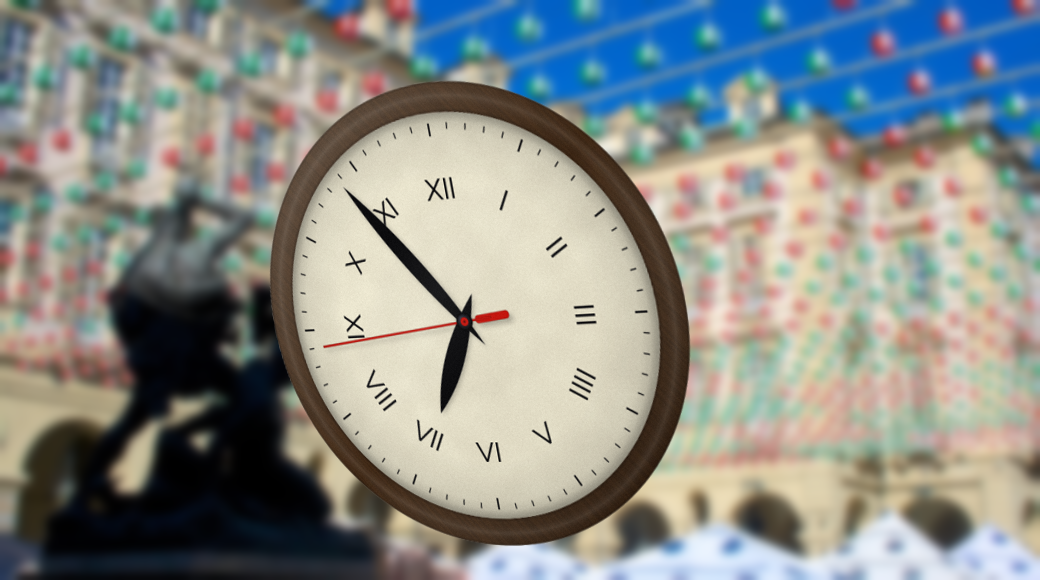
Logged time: **6:53:44**
